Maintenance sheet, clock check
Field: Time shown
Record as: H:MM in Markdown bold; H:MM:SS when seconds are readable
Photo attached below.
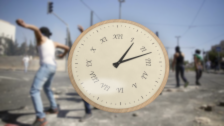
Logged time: **1:12**
